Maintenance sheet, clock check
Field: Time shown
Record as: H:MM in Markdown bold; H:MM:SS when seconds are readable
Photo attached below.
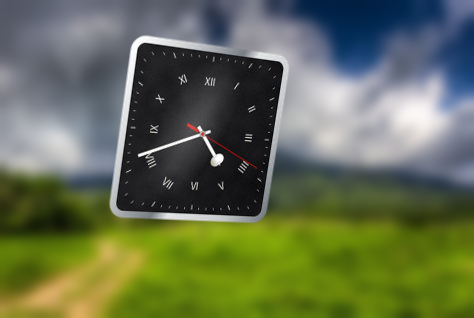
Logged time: **4:41:19**
